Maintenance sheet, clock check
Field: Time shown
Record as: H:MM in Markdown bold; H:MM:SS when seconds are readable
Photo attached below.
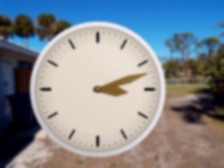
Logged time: **3:12**
